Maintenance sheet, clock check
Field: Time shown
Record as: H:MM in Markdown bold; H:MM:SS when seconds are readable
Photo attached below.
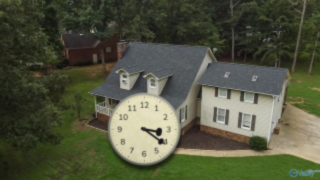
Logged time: **3:21**
